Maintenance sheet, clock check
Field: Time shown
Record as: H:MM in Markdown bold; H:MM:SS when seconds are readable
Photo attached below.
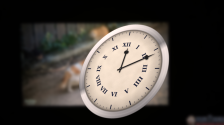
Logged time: **12:11**
